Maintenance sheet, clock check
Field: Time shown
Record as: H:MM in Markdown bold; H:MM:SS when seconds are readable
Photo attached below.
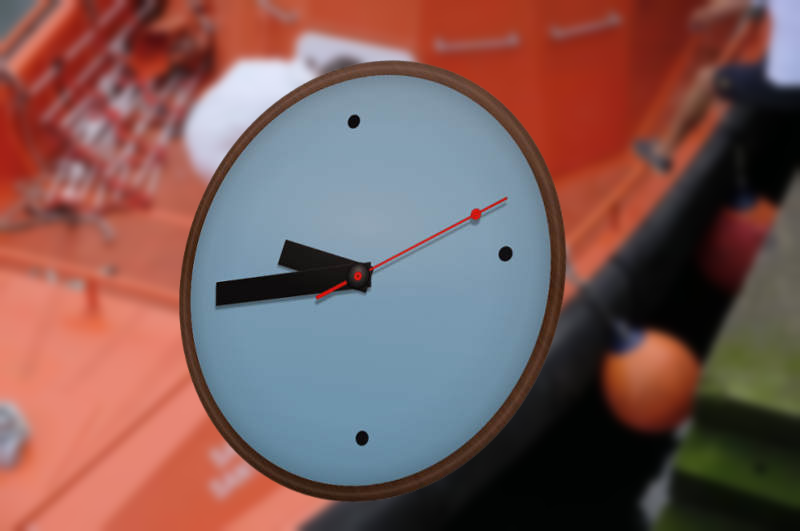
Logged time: **9:45:12**
